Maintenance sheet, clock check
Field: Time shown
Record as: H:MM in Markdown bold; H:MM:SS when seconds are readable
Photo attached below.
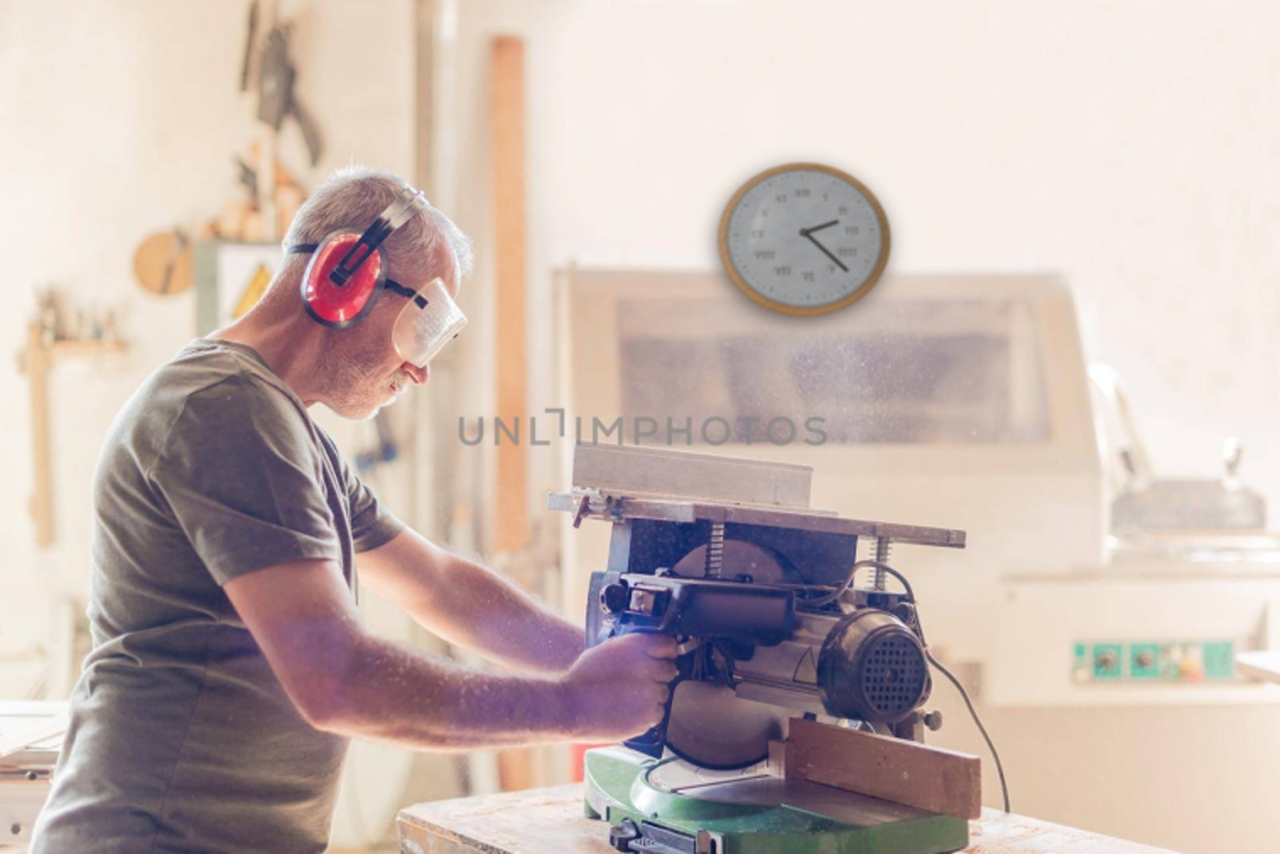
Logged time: **2:23**
